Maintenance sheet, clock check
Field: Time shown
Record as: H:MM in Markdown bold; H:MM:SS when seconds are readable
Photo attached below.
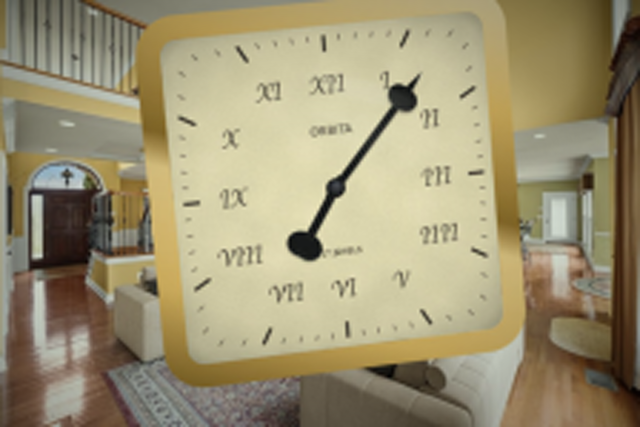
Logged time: **7:07**
